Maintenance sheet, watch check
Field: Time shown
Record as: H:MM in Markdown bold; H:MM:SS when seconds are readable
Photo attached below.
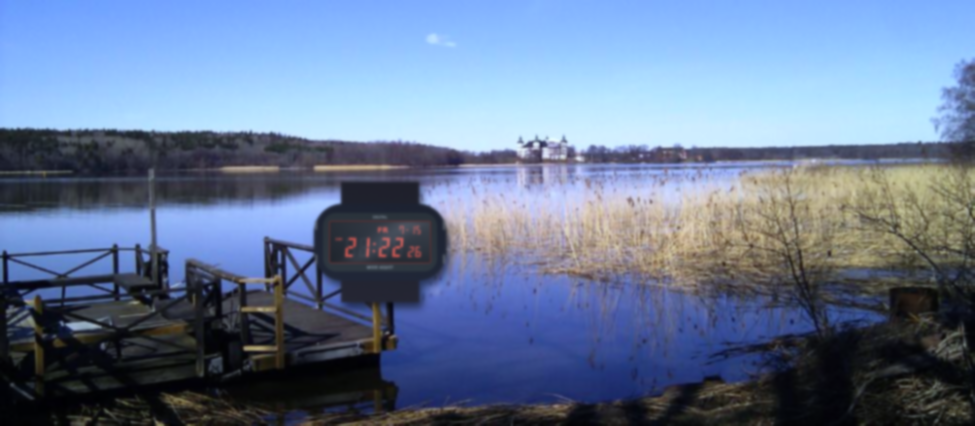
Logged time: **21:22**
